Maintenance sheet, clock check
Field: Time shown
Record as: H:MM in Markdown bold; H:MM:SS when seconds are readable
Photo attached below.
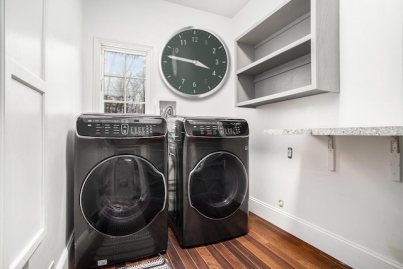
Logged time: **3:47**
